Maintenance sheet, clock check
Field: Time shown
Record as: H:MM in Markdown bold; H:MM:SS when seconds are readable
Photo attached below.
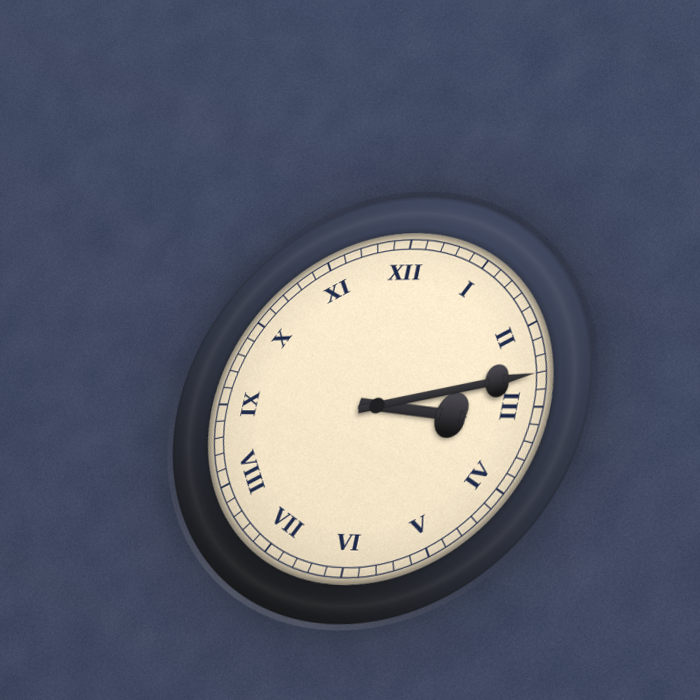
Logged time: **3:13**
